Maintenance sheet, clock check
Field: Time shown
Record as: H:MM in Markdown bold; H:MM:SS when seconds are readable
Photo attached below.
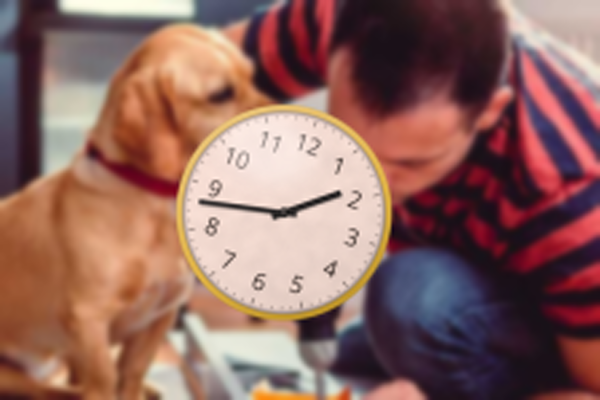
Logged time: **1:43**
